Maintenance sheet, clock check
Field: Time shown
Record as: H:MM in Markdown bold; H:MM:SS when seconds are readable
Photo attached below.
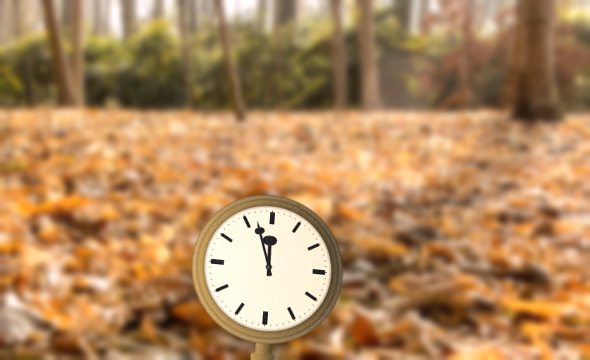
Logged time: **11:57**
